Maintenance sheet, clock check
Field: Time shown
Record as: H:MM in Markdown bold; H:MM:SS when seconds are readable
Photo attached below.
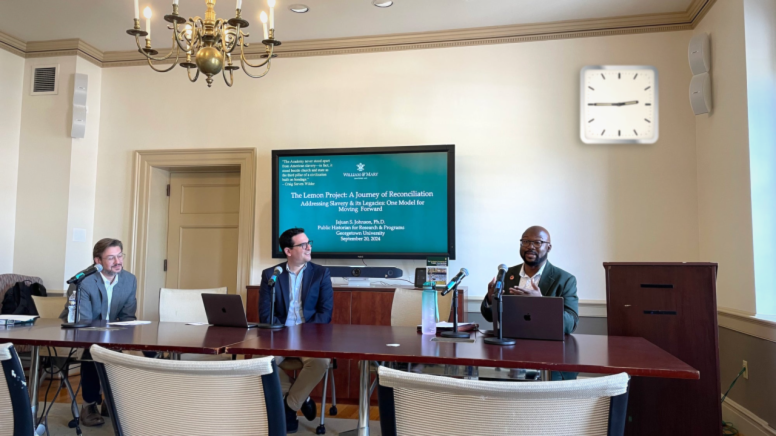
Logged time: **2:45**
